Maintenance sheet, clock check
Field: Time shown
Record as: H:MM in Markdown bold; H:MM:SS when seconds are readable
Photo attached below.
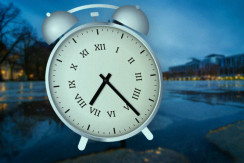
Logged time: **7:24**
